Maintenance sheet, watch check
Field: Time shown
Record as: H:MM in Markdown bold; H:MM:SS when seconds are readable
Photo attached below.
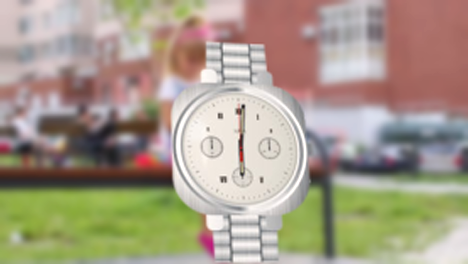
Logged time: **6:01**
